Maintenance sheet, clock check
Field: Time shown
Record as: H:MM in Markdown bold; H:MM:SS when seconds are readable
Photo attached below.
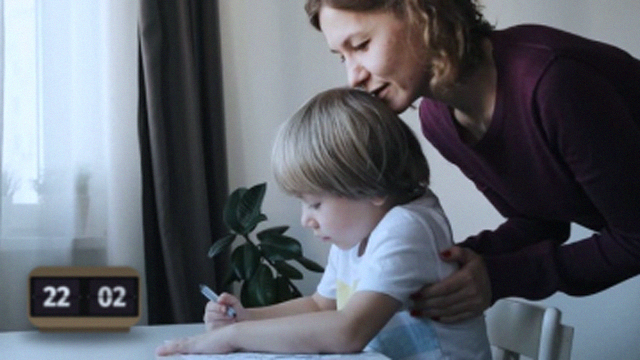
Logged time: **22:02**
